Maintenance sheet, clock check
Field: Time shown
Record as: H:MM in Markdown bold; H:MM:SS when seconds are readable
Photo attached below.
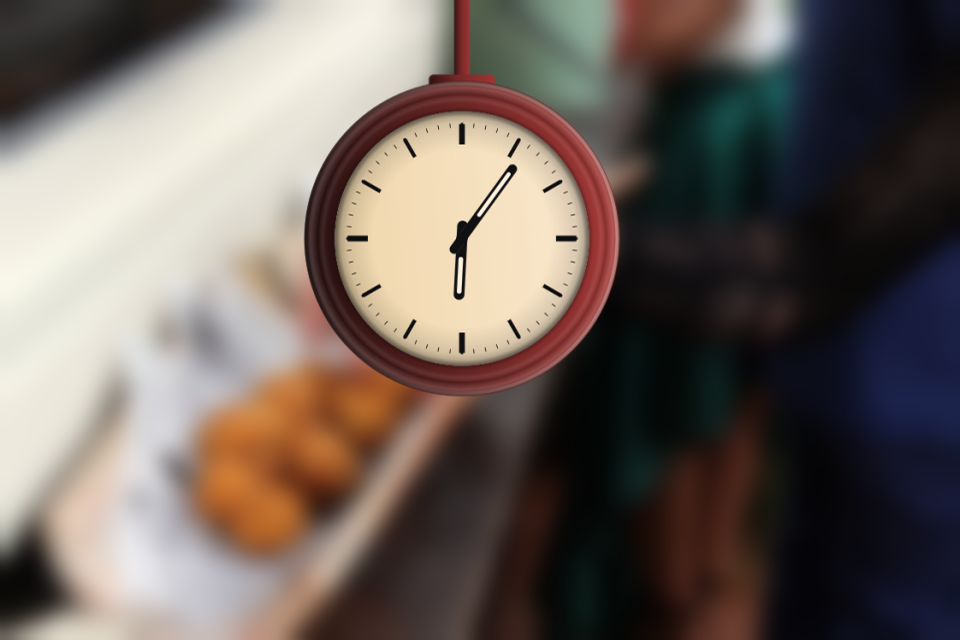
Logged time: **6:06**
